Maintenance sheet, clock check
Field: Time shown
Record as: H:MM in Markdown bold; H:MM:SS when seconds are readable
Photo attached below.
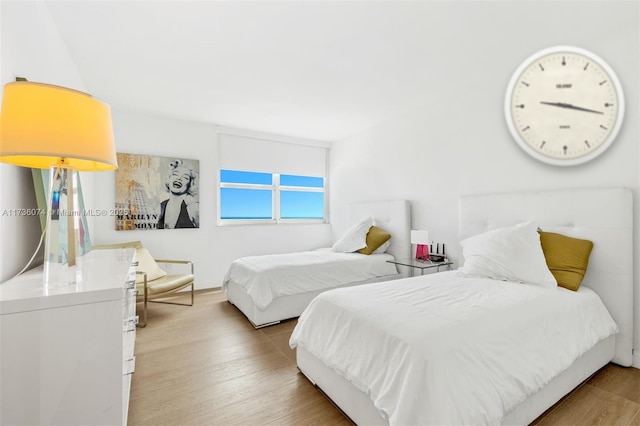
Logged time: **9:17**
